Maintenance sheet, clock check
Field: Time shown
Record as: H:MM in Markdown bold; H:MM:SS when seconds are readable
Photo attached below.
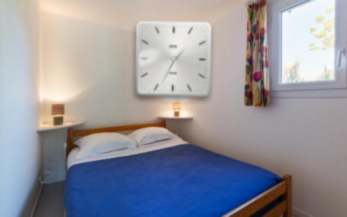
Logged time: **1:34**
